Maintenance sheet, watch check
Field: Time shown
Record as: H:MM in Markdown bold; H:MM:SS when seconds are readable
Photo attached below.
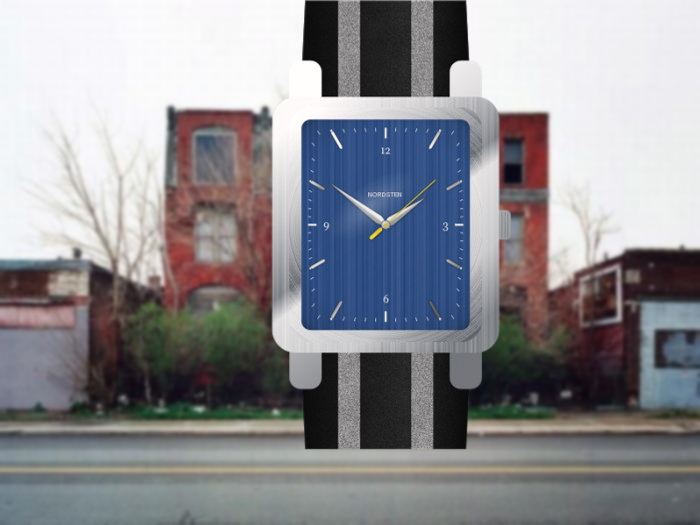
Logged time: **1:51:08**
